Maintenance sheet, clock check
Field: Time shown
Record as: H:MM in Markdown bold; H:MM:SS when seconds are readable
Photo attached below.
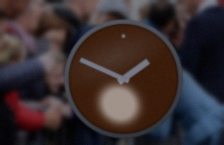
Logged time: **1:49**
